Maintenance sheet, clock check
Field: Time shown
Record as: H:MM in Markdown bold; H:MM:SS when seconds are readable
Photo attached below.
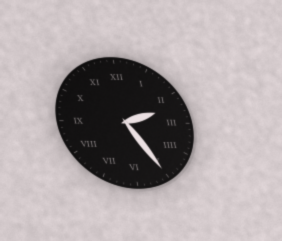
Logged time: **2:25**
